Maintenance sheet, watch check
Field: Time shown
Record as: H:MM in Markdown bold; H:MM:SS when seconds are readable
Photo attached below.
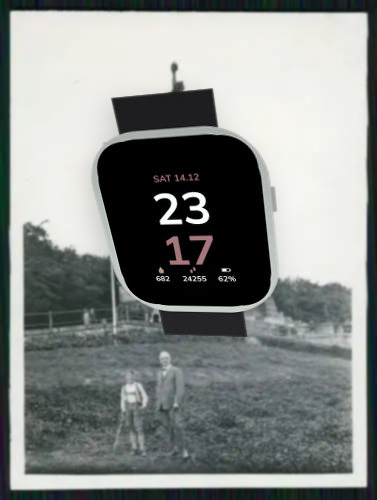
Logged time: **23:17**
